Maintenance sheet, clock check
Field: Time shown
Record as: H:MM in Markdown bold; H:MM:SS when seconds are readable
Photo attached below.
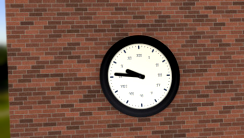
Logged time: **9:46**
